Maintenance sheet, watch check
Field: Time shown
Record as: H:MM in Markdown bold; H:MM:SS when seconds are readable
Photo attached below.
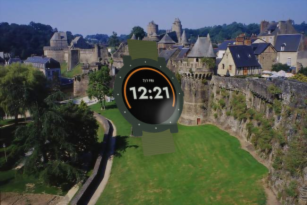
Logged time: **12:21**
